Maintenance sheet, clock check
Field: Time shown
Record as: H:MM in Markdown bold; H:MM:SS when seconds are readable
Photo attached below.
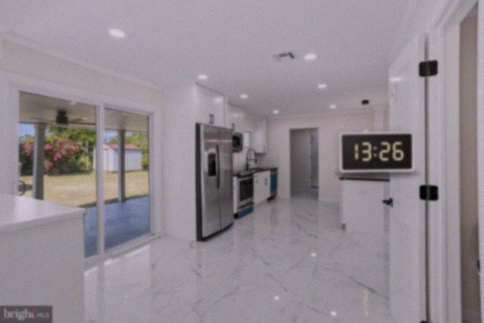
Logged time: **13:26**
